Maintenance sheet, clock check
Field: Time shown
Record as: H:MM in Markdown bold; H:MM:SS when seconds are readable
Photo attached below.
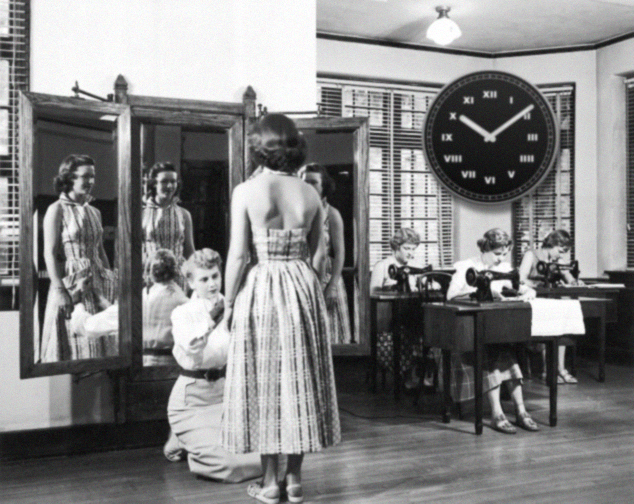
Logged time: **10:09**
